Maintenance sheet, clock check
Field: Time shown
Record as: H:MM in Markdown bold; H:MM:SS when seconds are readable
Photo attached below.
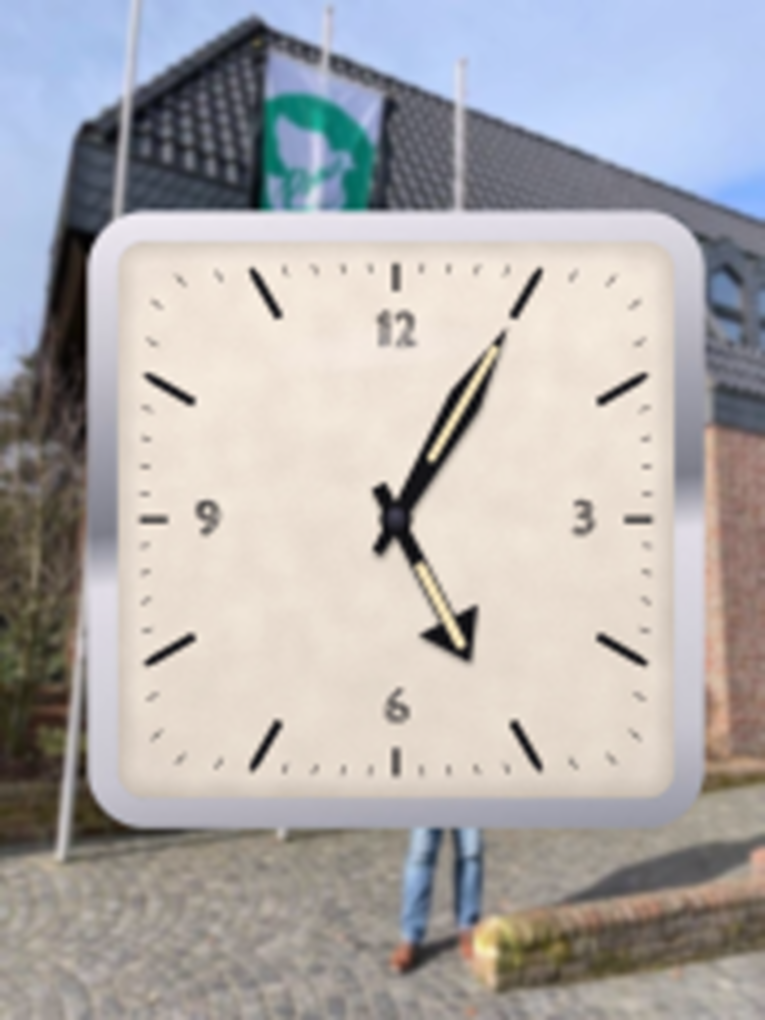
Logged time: **5:05**
